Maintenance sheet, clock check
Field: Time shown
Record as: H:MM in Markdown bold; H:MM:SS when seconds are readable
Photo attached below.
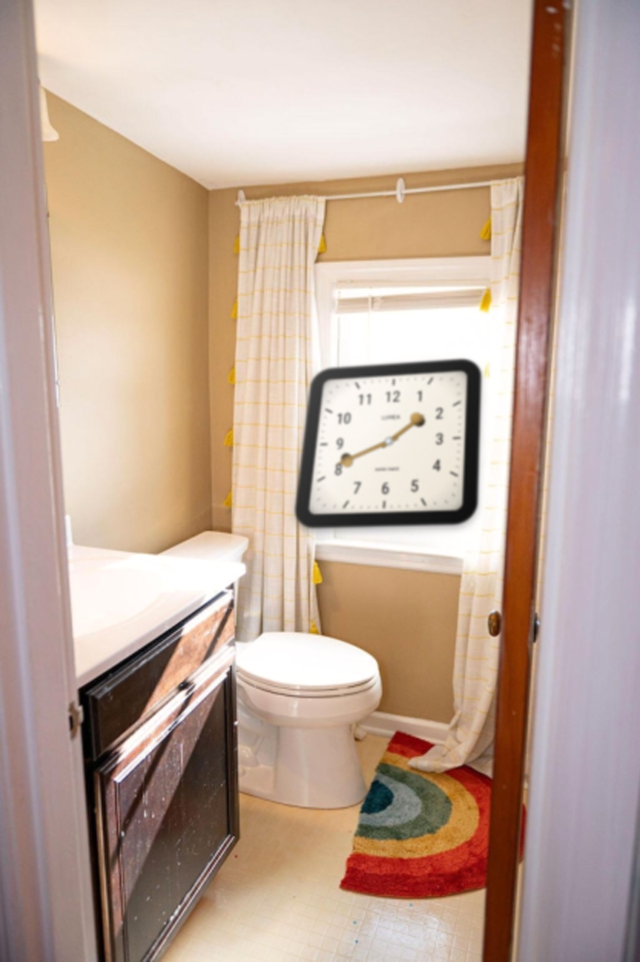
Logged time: **1:41**
